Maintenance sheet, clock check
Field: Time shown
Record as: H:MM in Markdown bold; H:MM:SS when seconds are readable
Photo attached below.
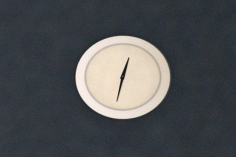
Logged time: **12:32**
